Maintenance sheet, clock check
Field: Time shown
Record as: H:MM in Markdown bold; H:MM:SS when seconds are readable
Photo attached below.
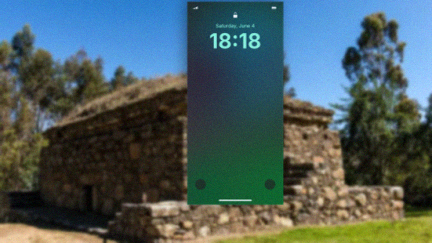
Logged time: **18:18**
